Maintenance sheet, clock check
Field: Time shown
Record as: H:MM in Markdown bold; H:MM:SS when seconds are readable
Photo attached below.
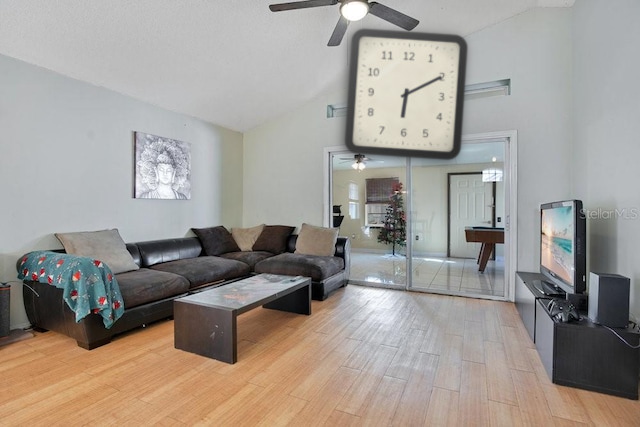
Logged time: **6:10**
